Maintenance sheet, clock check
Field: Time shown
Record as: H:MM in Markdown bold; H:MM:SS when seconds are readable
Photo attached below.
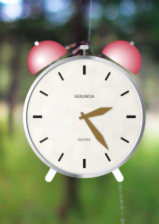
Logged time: **2:24**
